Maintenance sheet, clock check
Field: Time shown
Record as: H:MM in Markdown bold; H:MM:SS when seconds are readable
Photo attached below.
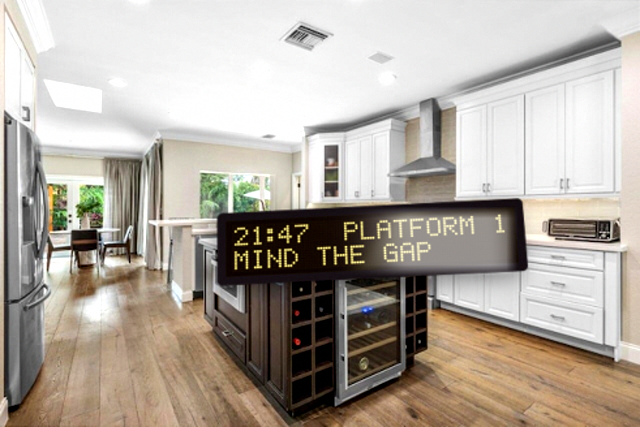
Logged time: **21:47**
